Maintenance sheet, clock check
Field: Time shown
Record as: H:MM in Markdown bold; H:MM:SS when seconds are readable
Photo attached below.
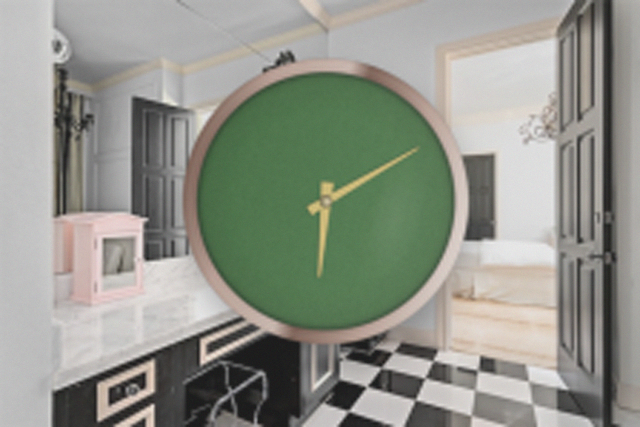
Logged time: **6:10**
